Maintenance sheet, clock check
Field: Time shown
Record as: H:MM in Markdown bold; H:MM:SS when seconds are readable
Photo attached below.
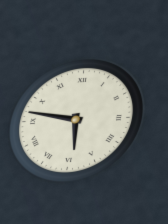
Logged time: **5:47**
